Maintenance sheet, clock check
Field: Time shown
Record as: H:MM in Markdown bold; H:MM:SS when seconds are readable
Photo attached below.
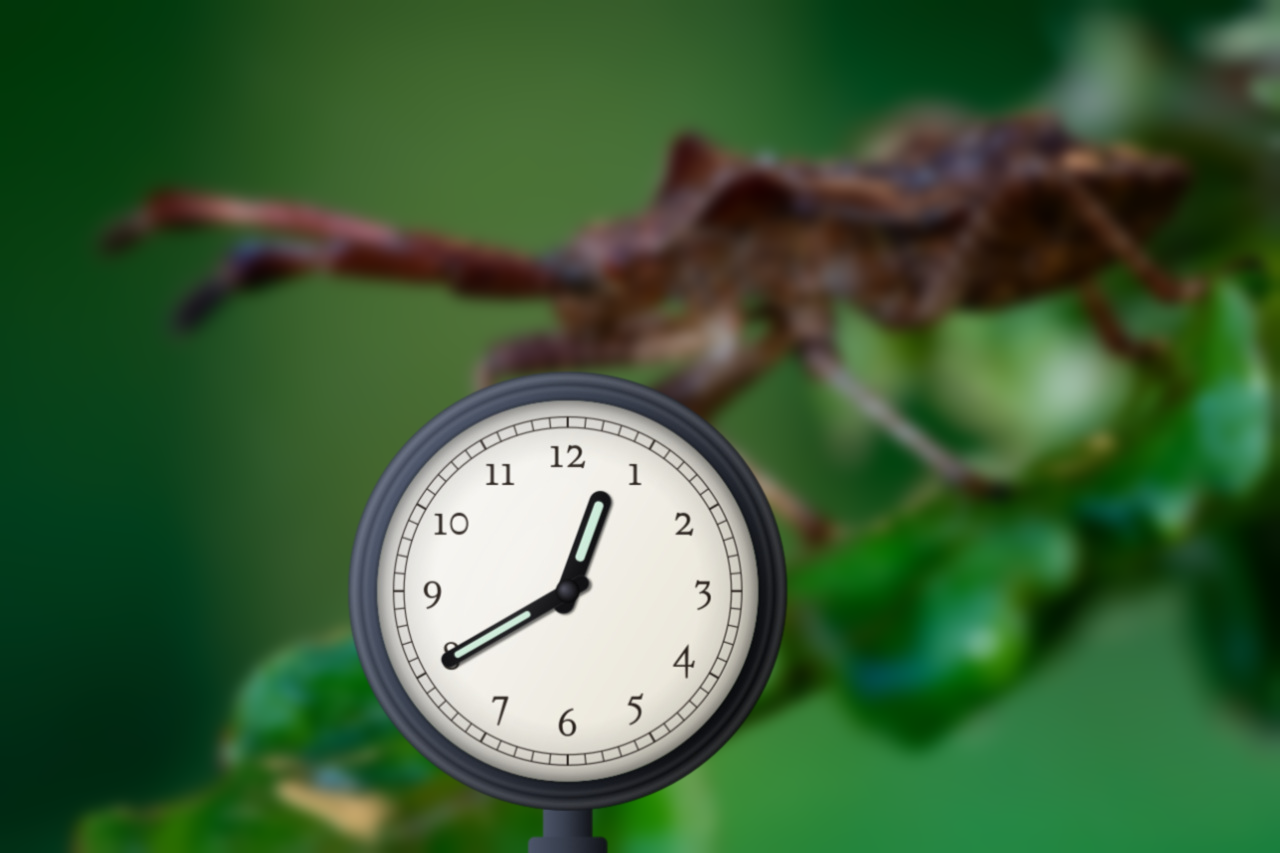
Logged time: **12:40**
